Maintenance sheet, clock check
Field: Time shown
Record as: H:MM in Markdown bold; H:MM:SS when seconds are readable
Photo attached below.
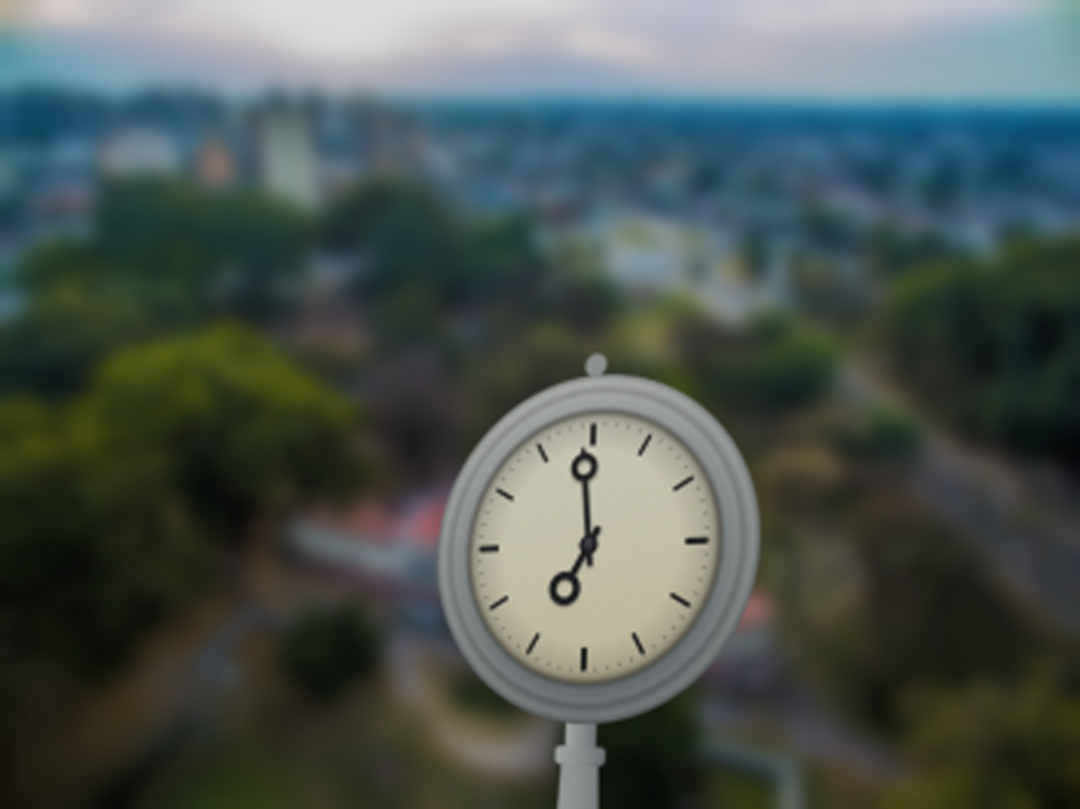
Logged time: **6:59**
